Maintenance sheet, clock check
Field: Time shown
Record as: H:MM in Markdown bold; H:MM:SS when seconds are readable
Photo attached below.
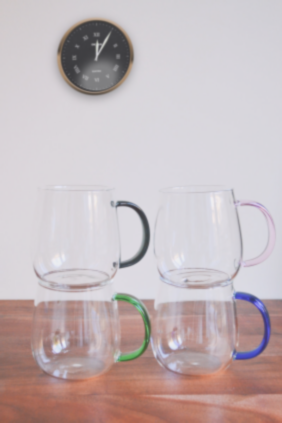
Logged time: **12:05**
